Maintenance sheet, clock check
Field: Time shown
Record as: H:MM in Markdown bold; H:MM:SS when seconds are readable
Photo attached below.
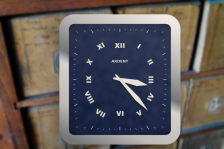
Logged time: **3:23**
